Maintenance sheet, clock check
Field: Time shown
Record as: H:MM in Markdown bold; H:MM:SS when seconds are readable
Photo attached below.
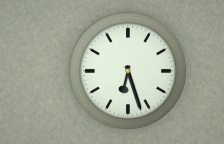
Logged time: **6:27**
